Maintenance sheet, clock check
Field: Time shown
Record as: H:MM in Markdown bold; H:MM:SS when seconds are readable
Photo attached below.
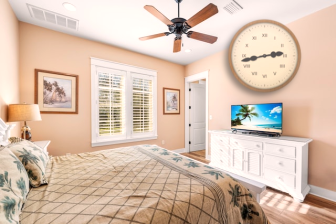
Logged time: **2:43**
